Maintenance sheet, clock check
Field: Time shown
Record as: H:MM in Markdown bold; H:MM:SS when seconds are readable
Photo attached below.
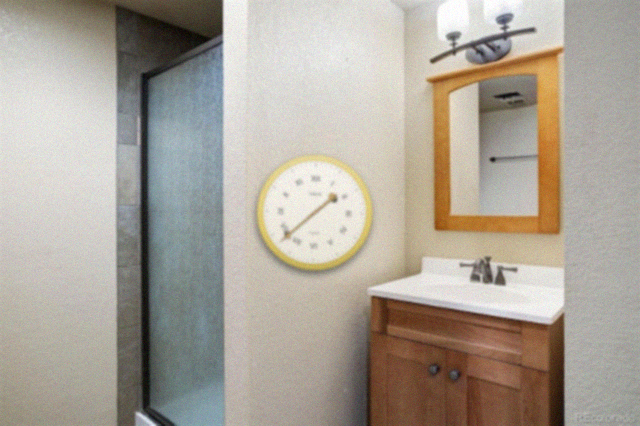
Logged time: **1:38**
